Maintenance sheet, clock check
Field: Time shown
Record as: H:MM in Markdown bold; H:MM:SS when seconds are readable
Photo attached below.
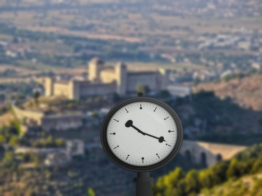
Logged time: **10:19**
